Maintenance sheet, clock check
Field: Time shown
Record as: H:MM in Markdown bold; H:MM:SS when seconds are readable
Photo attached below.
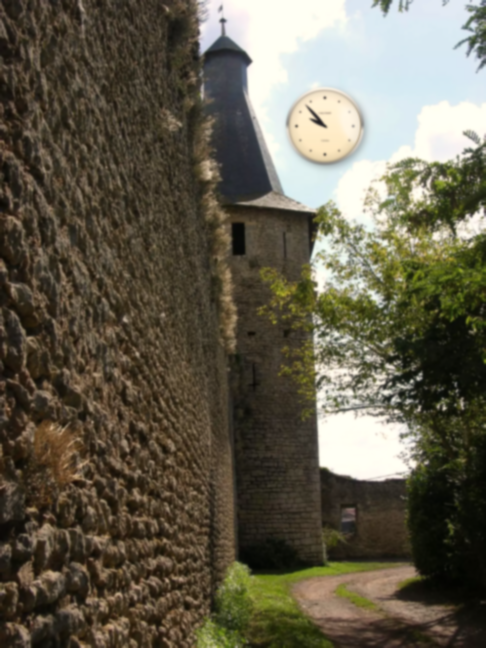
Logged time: **9:53**
